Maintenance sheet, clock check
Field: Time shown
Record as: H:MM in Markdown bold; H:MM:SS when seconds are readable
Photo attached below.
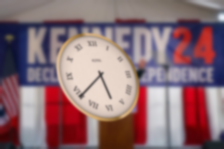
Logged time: **5:39**
